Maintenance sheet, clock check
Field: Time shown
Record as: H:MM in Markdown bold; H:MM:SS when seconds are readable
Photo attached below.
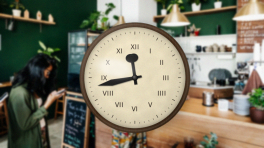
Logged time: **11:43**
